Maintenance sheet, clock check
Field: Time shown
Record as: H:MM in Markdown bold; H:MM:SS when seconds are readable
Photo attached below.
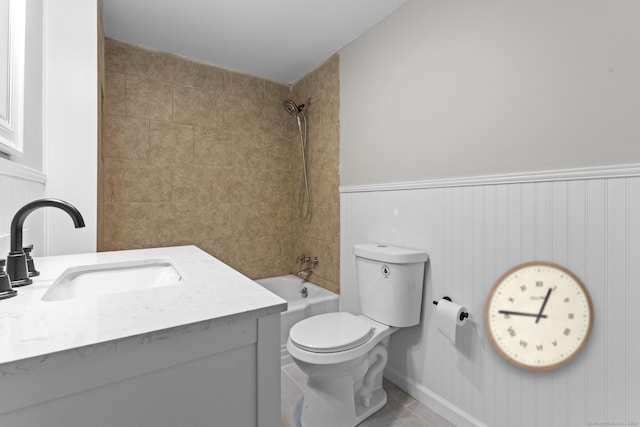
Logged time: **12:46**
